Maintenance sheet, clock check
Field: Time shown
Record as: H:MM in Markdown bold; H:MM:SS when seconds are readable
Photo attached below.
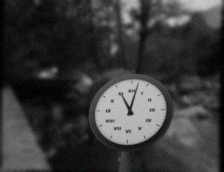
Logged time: **11:02**
